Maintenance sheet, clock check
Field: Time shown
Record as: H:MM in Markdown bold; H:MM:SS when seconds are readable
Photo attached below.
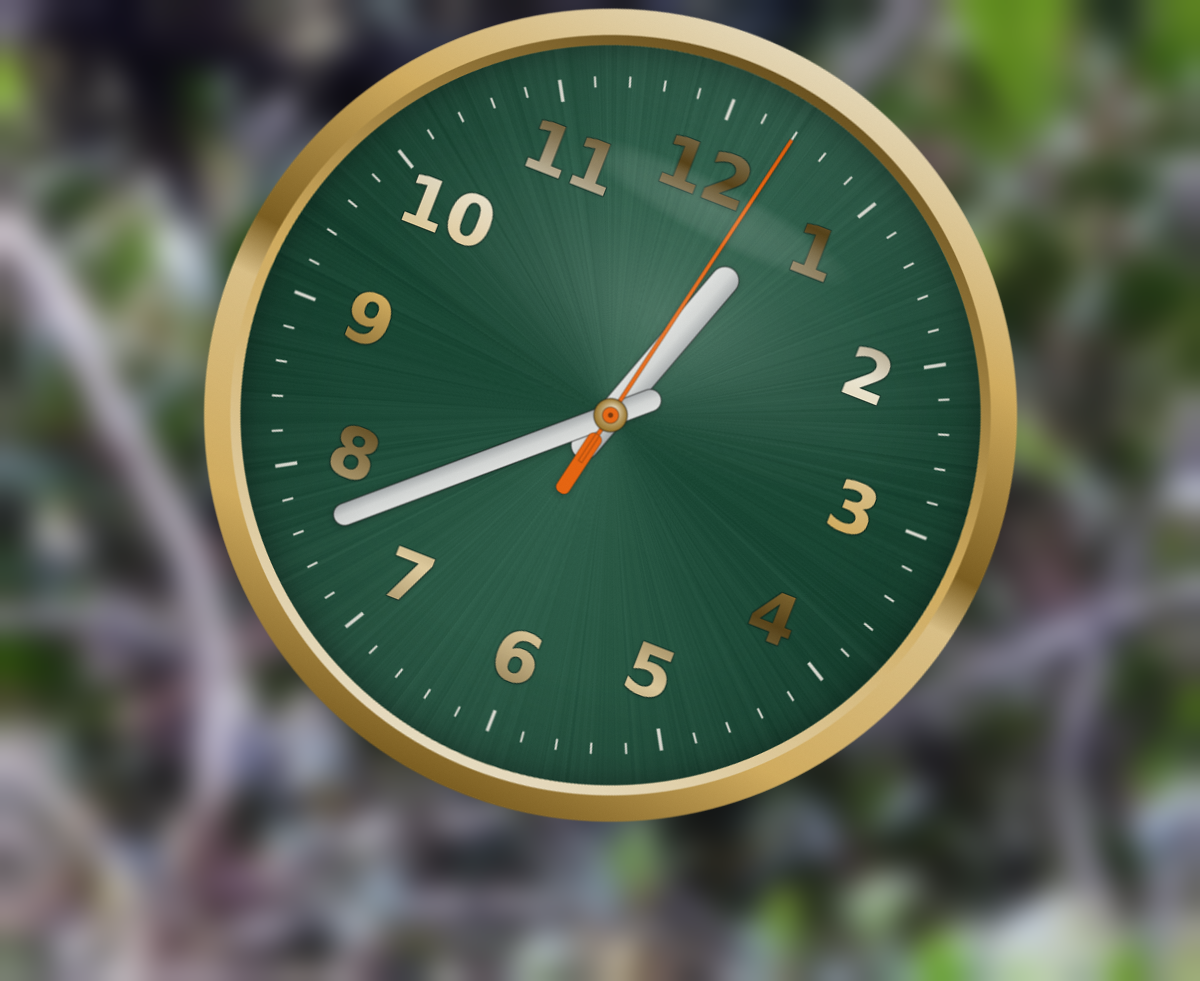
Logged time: **12:38:02**
